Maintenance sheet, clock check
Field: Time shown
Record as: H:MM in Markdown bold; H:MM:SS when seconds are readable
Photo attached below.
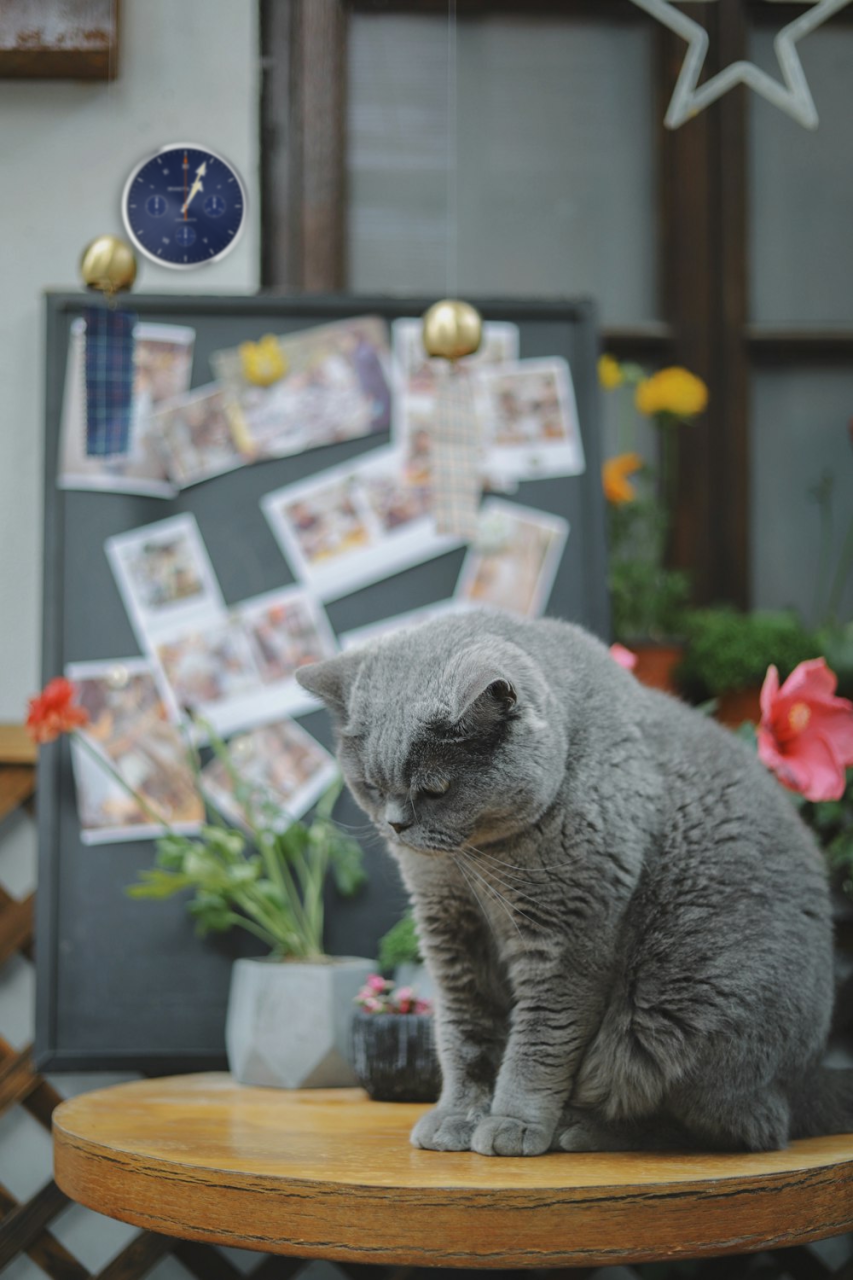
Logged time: **1:04**
